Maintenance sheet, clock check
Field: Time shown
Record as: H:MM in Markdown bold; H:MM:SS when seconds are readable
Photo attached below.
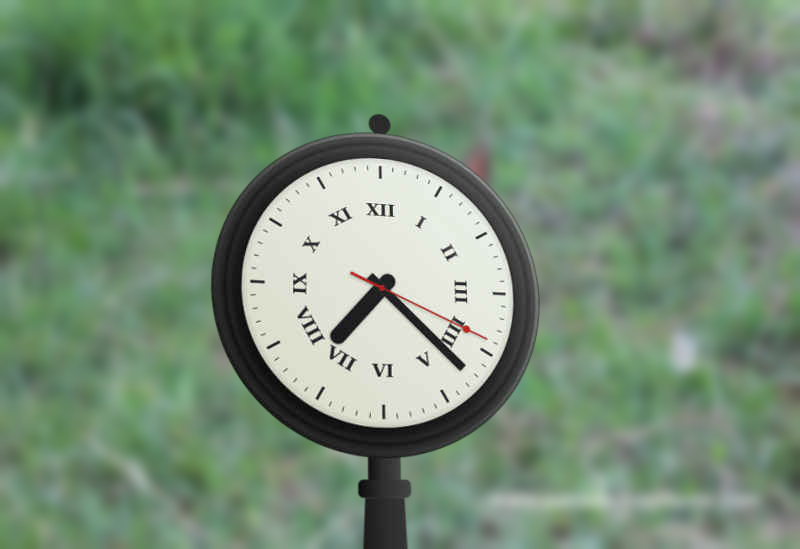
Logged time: **7:22:19**
